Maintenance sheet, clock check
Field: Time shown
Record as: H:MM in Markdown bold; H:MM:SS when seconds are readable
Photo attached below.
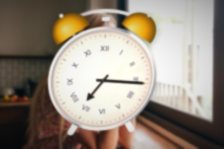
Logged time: **7:16**
